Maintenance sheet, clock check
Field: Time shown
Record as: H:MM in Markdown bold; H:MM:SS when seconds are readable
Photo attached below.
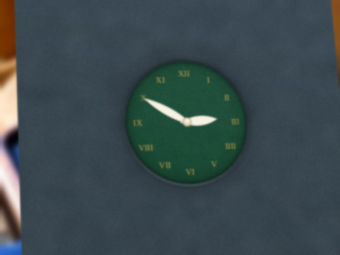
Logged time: **2:50**
